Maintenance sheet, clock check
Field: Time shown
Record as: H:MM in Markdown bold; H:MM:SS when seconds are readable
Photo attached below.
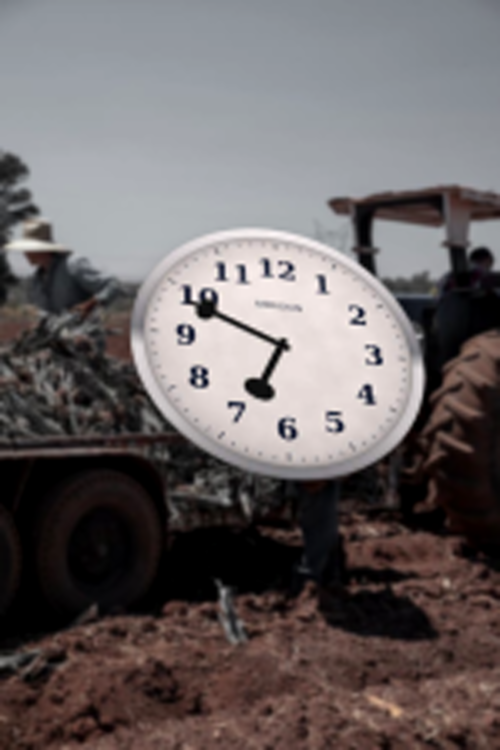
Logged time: **6:49**
